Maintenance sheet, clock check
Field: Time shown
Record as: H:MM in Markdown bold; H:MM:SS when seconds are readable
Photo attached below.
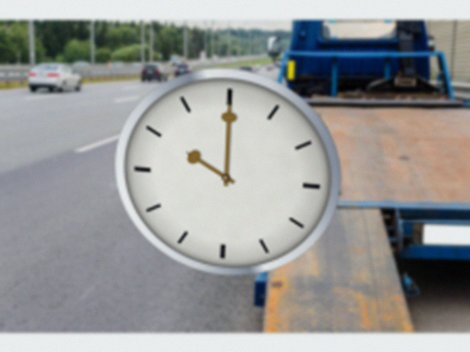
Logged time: **10:00**
